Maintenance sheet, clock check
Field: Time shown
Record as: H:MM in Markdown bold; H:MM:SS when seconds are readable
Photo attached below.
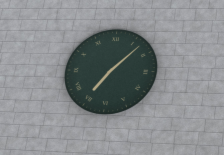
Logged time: **7:07**
